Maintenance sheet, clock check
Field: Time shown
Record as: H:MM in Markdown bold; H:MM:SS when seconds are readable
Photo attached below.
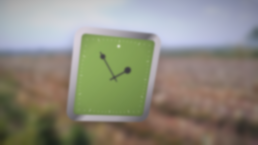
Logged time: **1:54**
